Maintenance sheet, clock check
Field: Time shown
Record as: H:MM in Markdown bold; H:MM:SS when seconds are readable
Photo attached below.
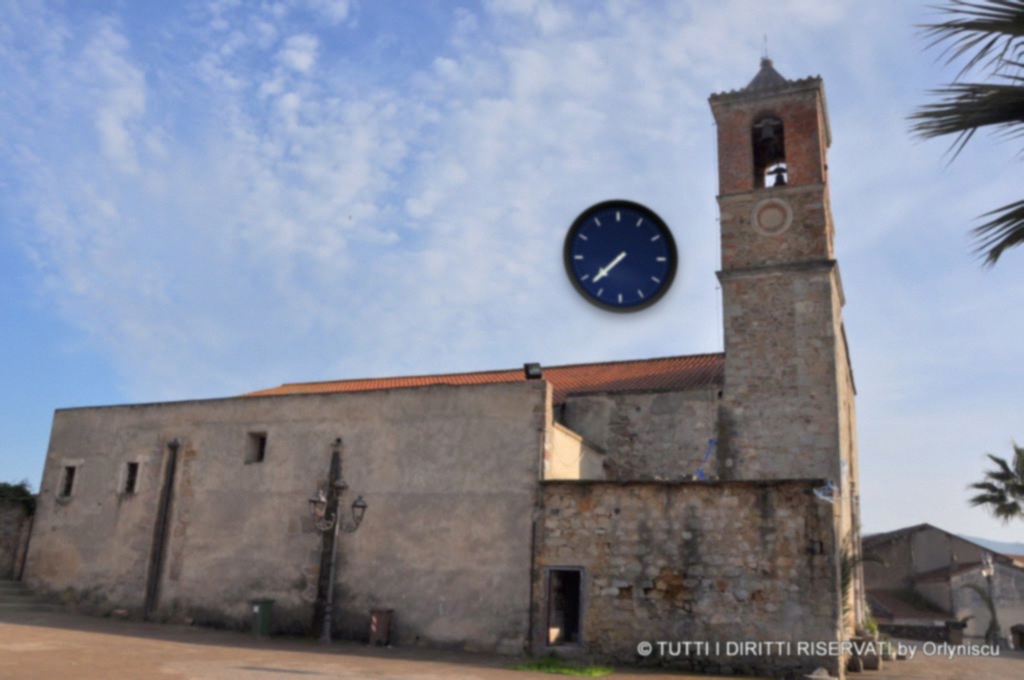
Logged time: **7:38**
